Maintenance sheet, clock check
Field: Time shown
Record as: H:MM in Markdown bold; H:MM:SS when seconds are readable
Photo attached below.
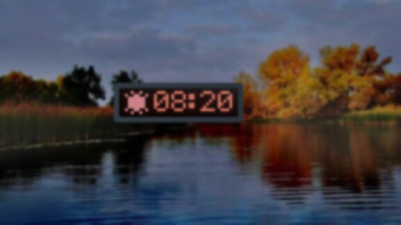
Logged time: **8:20**
